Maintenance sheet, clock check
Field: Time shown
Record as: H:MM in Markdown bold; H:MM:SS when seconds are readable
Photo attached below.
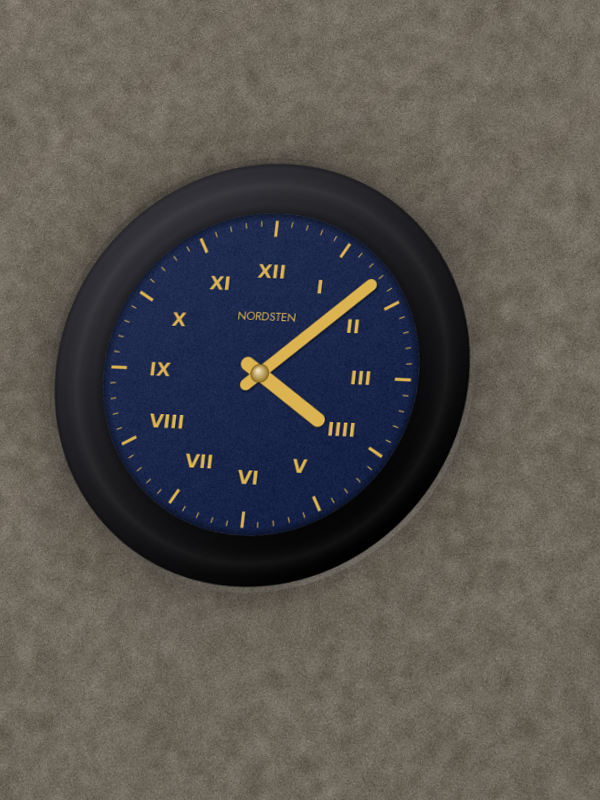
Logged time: **4:08**
